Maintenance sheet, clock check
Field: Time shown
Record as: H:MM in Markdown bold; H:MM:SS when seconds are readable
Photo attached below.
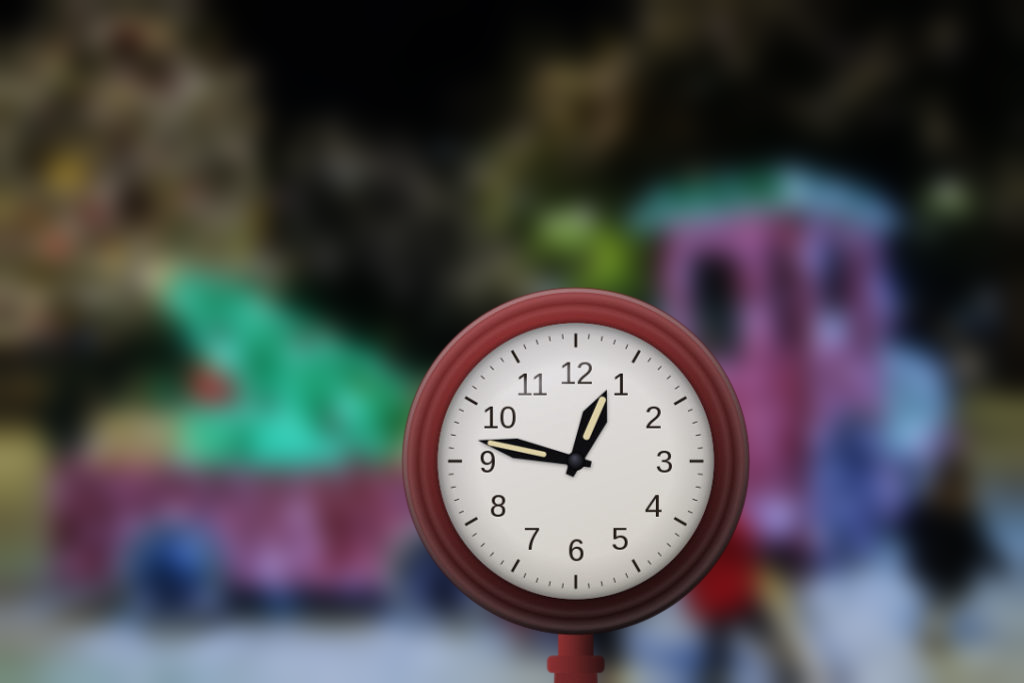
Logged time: **12:47**
